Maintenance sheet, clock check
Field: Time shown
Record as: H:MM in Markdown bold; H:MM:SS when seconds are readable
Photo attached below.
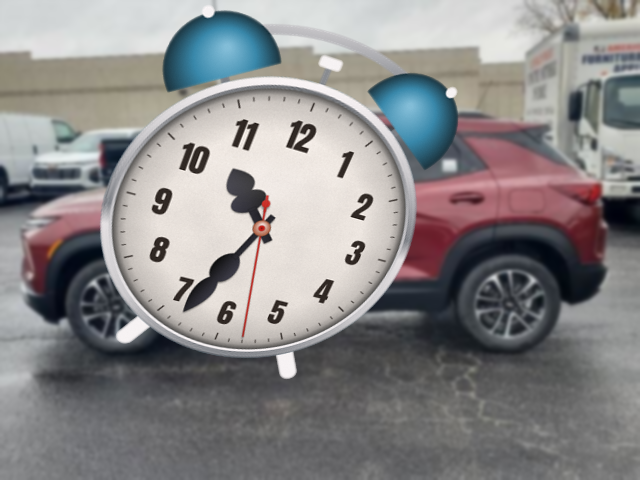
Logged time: **10:33:28**
